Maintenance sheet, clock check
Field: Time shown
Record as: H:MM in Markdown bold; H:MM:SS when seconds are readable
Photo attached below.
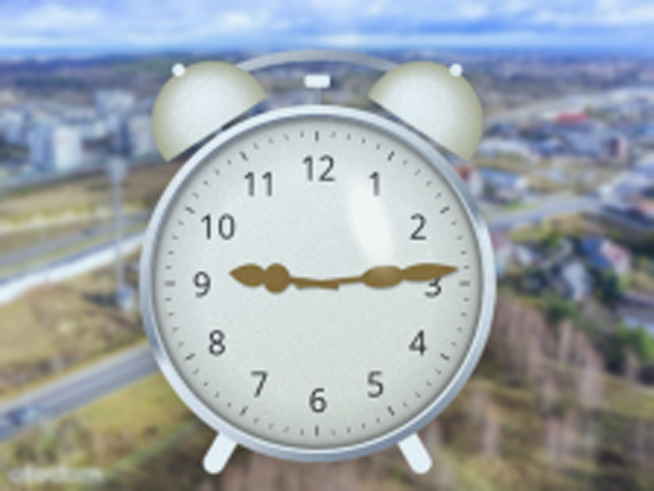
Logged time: **9:14**
